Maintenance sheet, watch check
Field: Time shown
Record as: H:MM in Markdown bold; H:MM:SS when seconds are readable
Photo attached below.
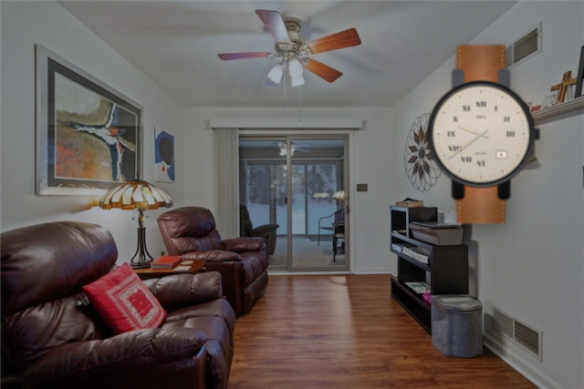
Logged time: **9:39**
